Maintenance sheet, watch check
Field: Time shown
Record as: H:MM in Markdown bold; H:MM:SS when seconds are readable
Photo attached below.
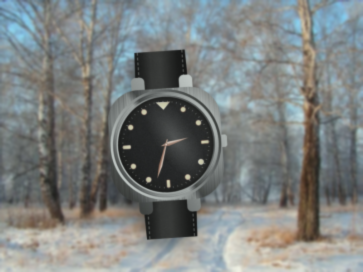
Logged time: **2:33**
